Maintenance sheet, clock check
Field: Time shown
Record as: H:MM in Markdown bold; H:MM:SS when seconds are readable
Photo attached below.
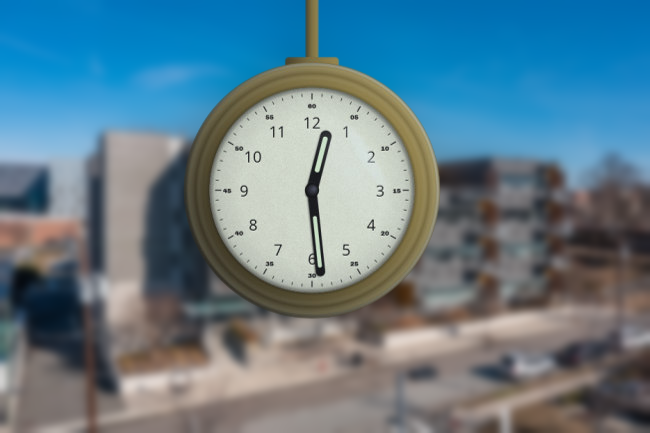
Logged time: **12:29**
